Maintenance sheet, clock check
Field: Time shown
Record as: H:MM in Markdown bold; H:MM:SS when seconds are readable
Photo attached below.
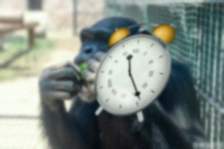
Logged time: **11:24**
